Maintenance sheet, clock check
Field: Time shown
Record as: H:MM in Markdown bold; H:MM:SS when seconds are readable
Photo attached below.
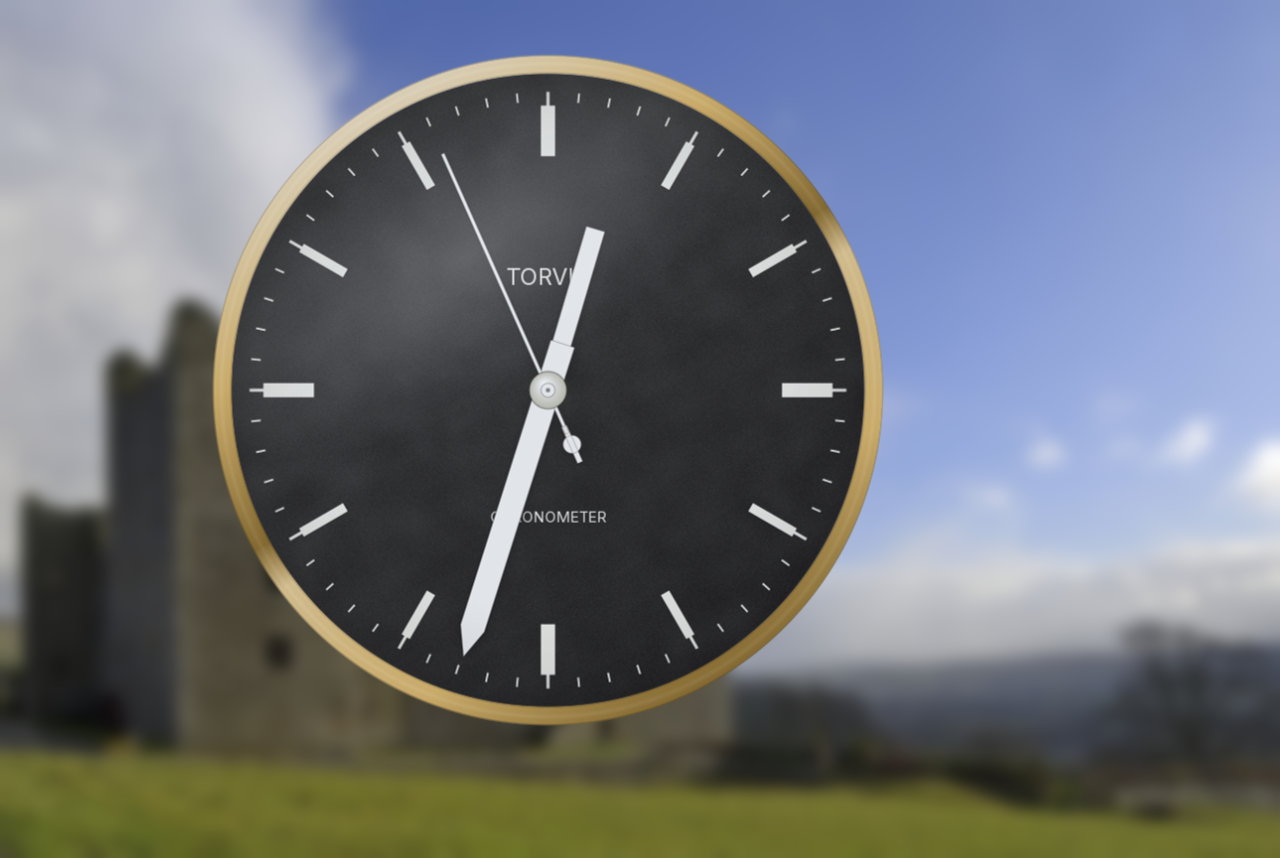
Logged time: **12:32:56**
